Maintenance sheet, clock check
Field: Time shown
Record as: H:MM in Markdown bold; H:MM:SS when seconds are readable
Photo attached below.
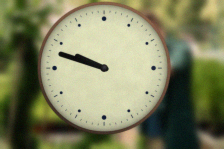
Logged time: **9:48**
